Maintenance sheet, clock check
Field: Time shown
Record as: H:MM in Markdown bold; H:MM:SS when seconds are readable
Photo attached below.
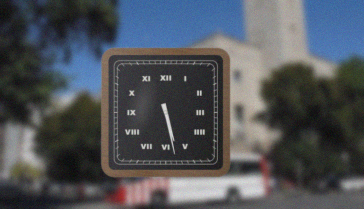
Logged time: **5:28**
